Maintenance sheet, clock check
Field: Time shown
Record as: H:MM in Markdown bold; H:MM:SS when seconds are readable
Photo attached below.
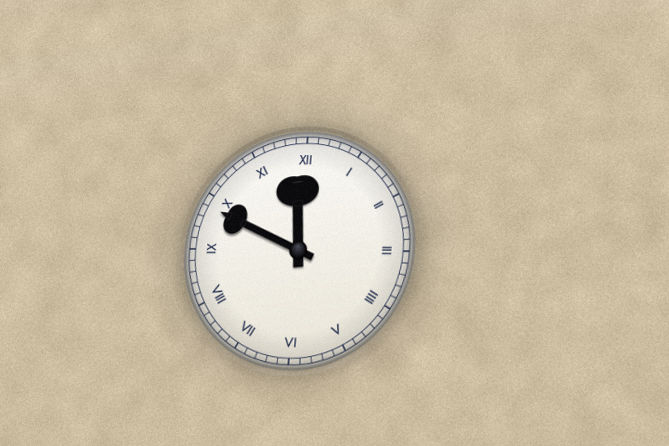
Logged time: **11:49**
